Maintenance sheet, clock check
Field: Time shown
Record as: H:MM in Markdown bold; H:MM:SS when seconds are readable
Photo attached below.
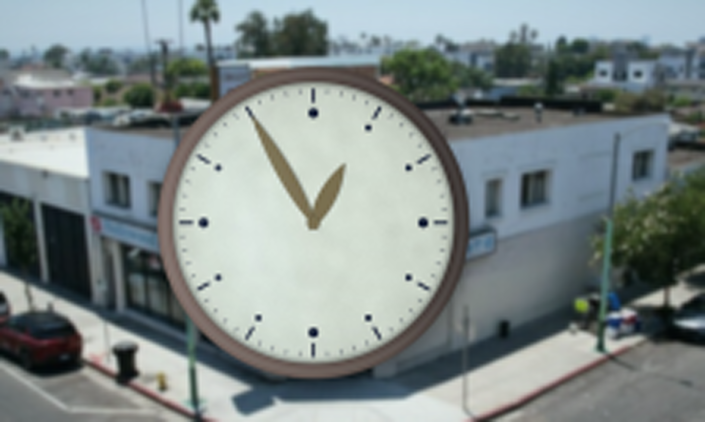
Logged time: **12:55**
